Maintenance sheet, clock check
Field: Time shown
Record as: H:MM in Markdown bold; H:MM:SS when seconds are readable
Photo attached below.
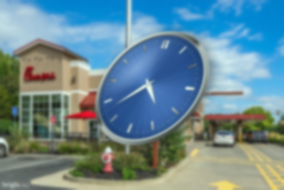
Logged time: **4:38**
